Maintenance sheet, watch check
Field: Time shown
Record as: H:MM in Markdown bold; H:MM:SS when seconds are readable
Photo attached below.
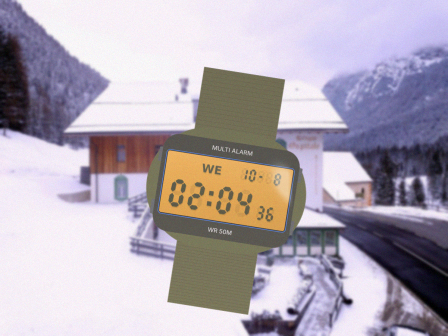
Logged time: **2:04:36**
